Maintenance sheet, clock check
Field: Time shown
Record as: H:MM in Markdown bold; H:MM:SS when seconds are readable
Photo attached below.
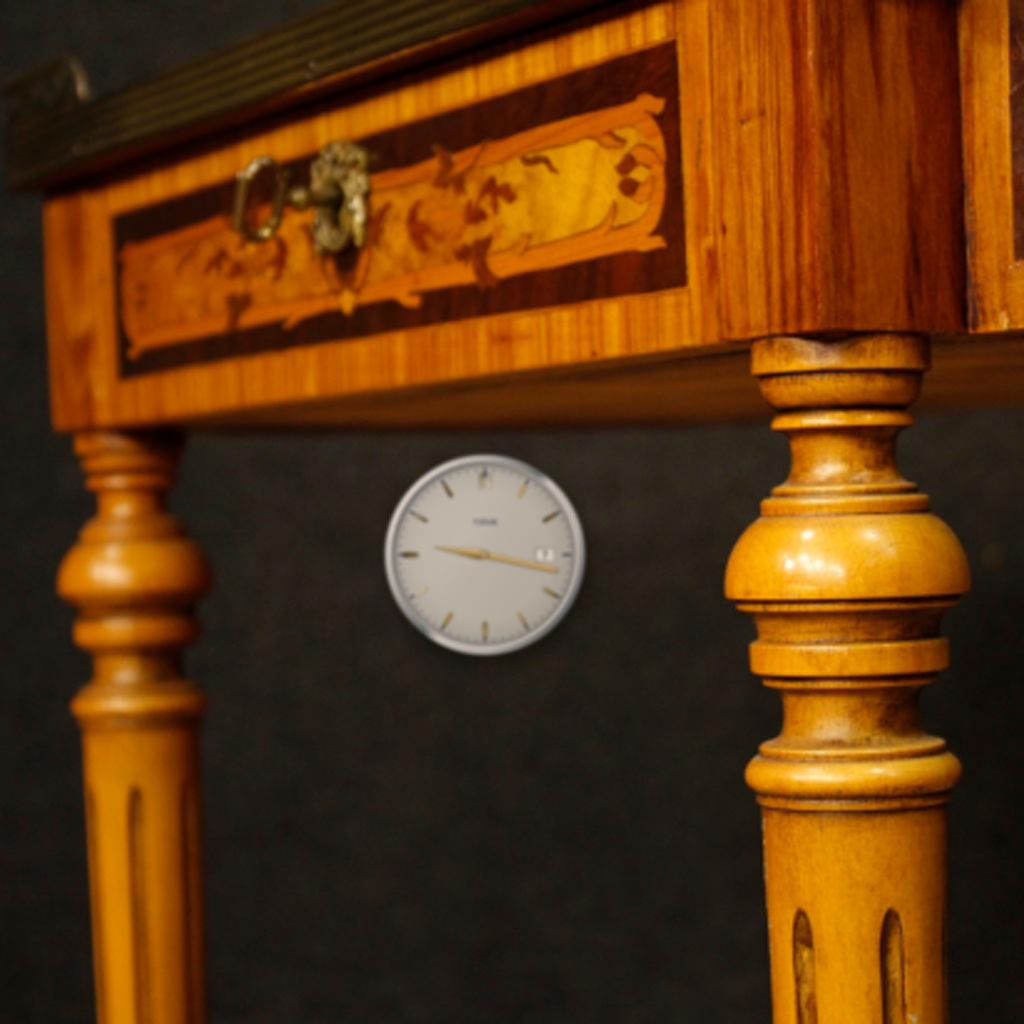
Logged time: **9:17**
